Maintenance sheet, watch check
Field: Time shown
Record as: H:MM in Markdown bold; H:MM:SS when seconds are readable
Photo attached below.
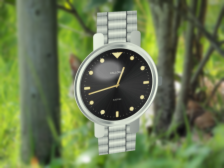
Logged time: **12:43**
